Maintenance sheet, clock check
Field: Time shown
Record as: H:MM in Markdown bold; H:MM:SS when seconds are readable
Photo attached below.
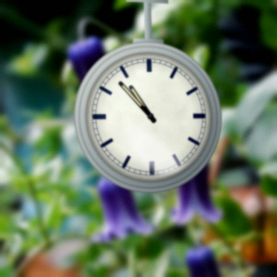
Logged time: **10:53**
